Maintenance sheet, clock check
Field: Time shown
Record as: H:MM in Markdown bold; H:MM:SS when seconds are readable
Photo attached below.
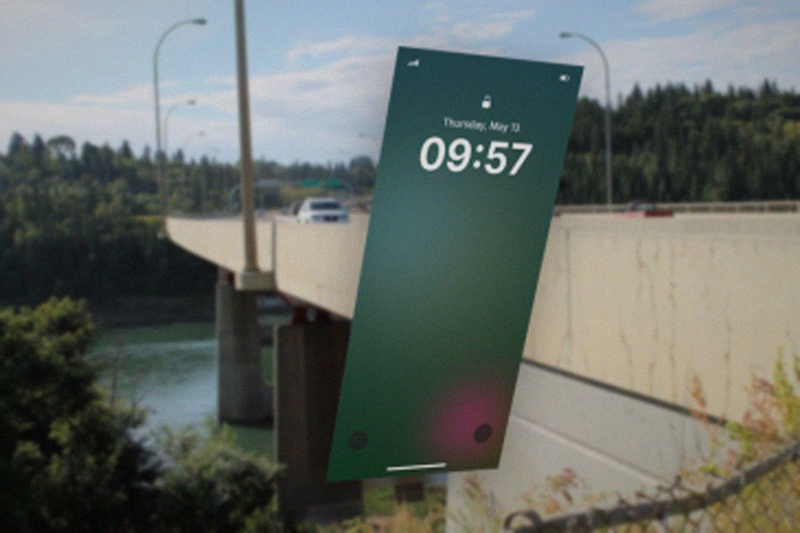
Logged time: **9:57**
